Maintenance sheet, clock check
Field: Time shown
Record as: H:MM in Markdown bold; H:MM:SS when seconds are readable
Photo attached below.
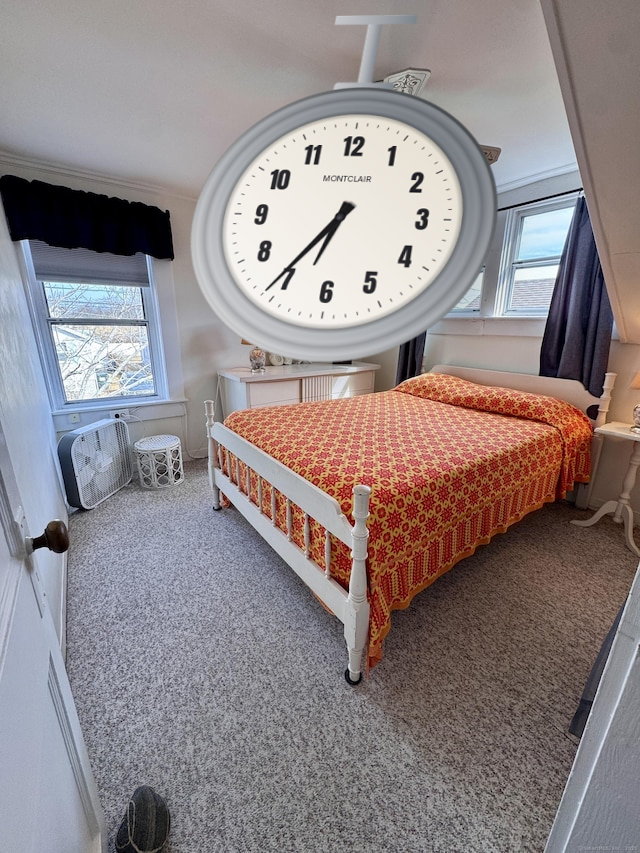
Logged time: **6:36**
